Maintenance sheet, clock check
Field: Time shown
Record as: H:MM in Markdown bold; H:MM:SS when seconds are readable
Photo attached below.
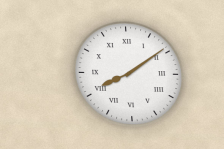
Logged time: **8:09**
